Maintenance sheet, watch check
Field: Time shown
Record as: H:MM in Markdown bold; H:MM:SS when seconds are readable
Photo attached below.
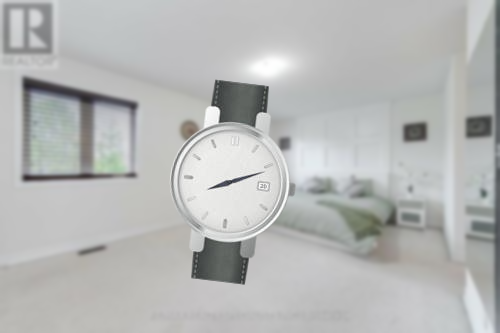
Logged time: **8:11**
